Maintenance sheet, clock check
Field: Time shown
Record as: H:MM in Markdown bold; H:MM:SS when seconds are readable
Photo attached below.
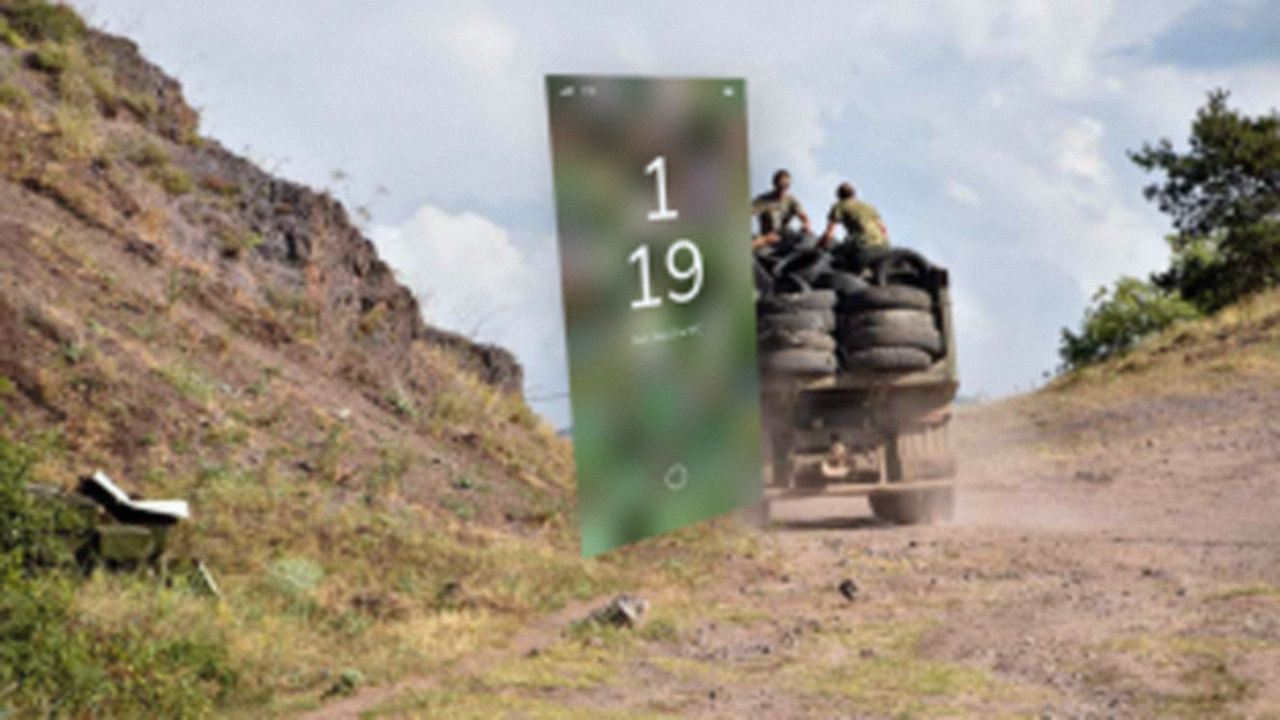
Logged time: **1:19**
